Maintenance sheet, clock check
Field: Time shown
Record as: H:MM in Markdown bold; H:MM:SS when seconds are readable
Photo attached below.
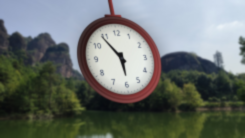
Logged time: **5:54**
